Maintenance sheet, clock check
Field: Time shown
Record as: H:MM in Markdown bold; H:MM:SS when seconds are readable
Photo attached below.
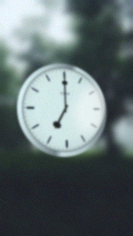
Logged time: **7:00**
